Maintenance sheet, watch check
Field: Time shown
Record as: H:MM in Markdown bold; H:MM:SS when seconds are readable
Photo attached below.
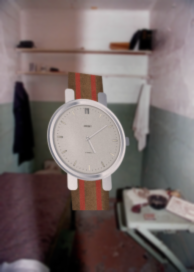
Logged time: **5:09**
